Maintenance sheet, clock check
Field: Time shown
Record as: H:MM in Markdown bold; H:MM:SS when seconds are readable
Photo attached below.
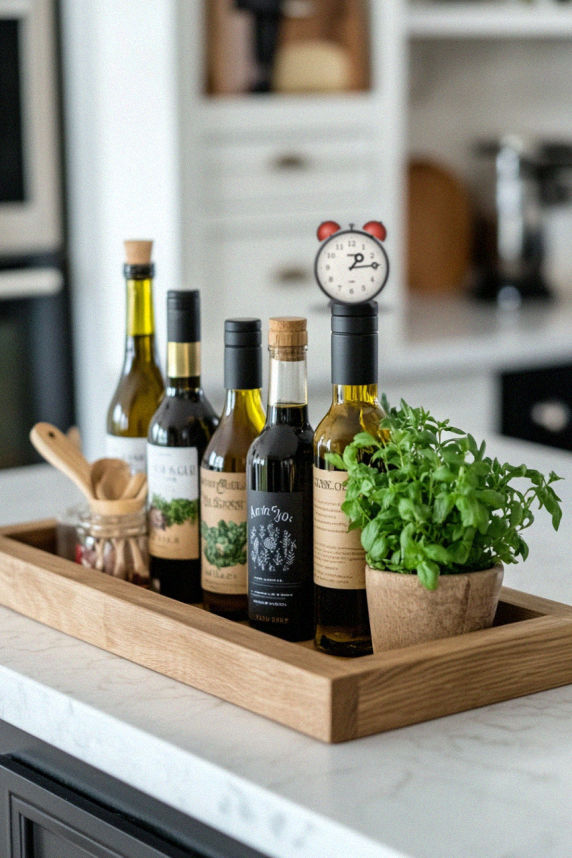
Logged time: **1:14**
